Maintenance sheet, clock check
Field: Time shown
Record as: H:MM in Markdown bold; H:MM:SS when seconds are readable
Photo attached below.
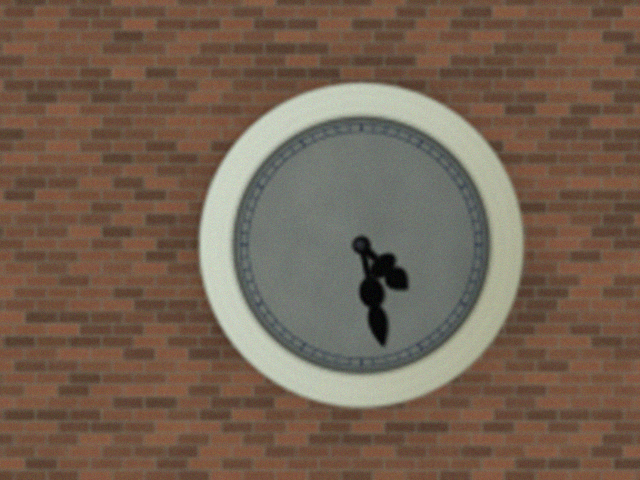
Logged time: **4:28**
